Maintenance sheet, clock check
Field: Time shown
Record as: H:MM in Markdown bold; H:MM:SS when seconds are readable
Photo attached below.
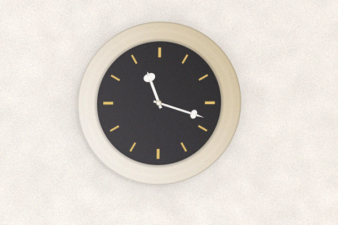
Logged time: **11:18**
